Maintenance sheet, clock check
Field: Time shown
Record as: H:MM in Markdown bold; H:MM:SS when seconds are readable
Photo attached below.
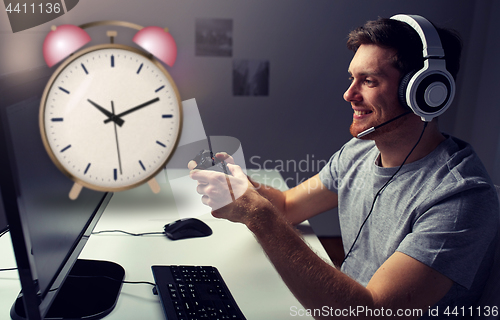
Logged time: **10:11:29**
